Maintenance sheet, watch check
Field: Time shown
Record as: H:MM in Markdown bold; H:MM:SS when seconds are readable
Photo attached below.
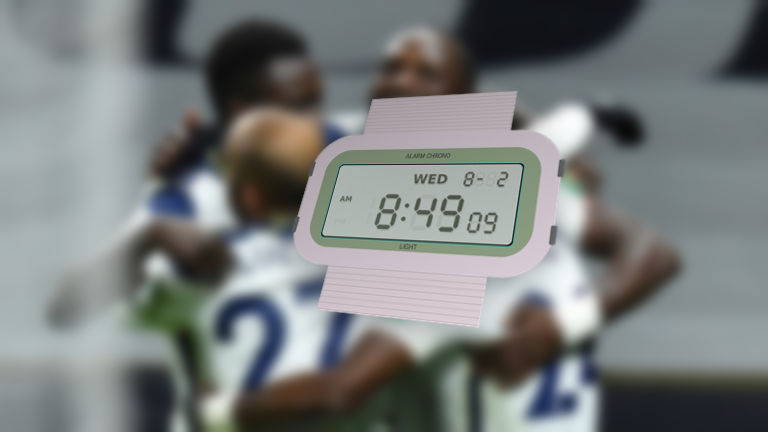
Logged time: **8:49:09**
